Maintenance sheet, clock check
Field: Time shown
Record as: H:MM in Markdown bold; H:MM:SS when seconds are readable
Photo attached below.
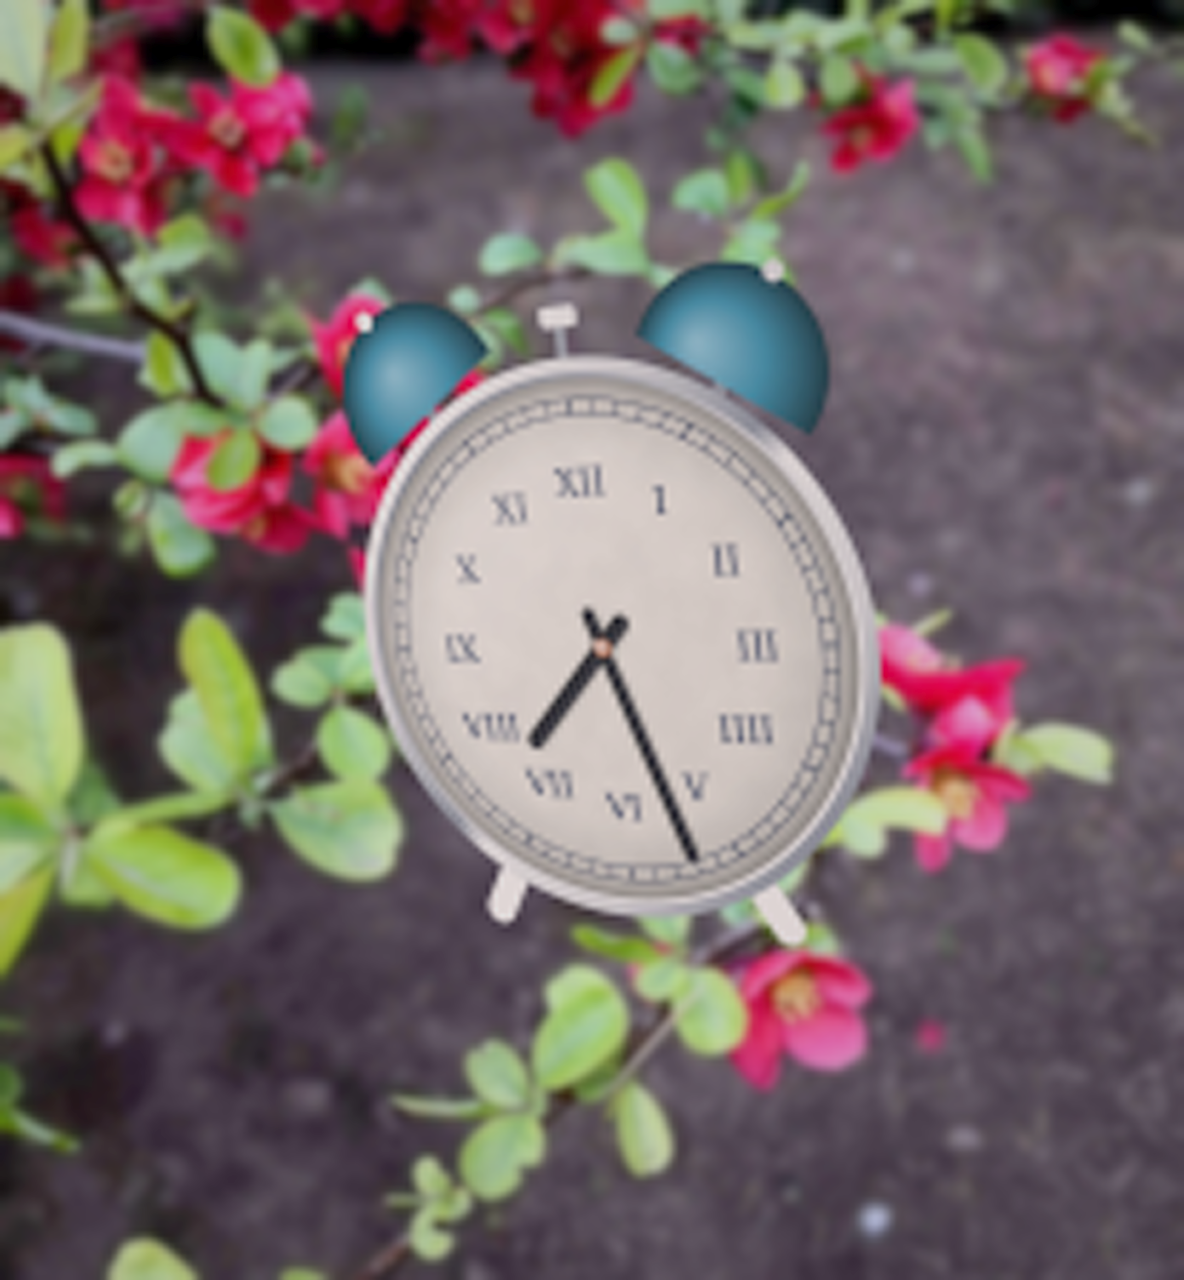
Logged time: **7:27**
